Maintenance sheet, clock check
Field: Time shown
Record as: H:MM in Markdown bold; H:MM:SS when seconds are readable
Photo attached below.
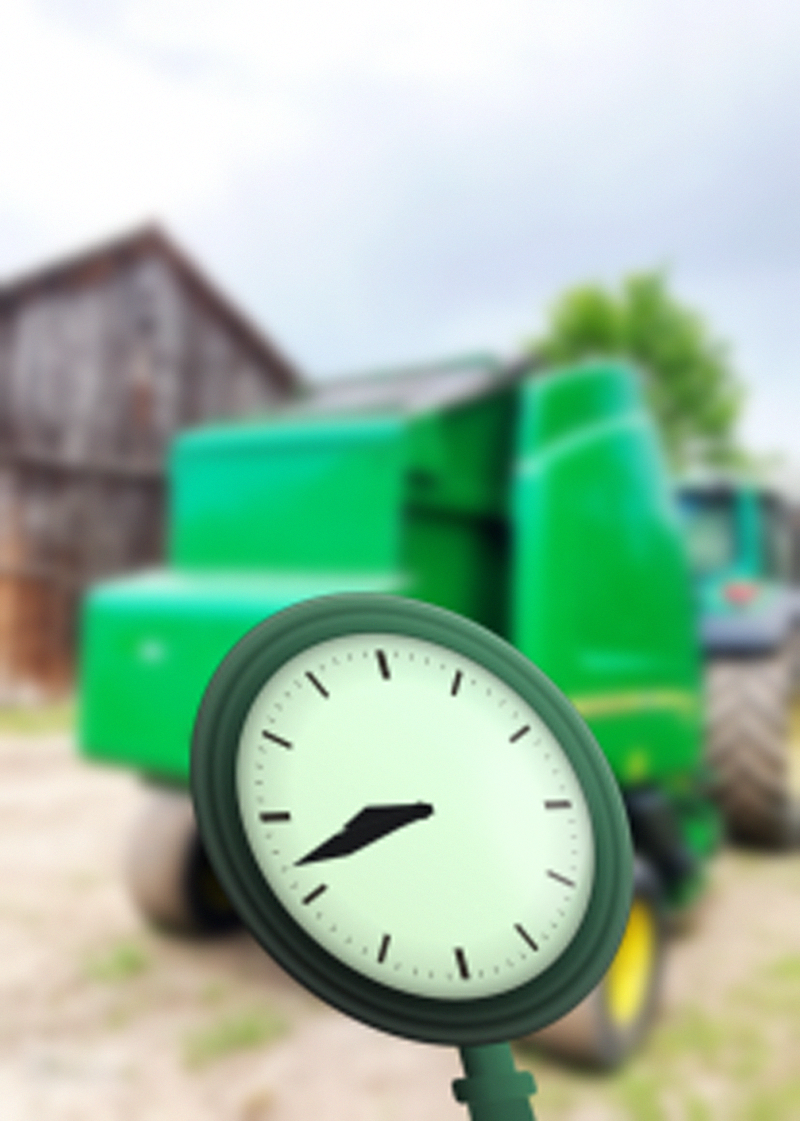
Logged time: **8:42**
